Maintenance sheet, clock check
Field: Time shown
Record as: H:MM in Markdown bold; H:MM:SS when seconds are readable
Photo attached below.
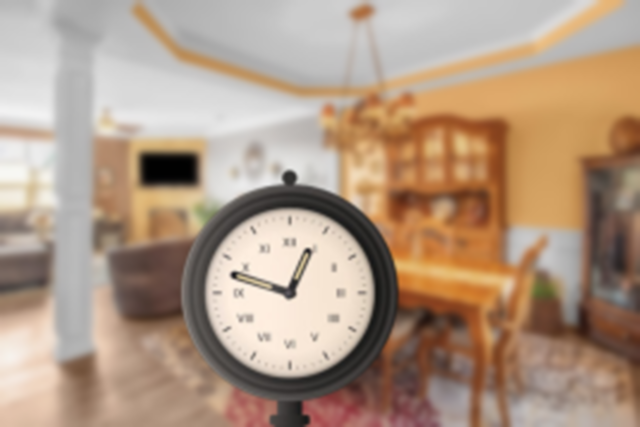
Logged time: **12:48**
